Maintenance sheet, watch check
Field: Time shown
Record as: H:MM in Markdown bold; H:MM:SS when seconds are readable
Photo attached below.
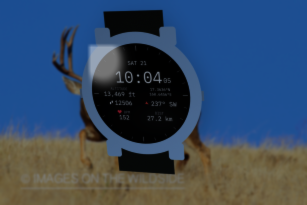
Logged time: **10:04**
